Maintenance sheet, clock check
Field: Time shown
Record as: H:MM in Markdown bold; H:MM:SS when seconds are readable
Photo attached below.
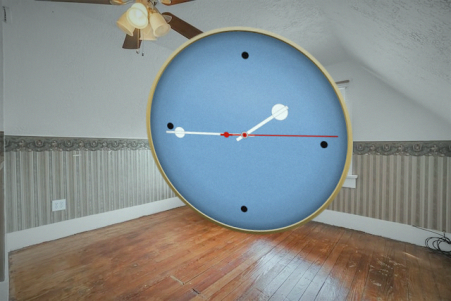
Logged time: **1:44:14**
